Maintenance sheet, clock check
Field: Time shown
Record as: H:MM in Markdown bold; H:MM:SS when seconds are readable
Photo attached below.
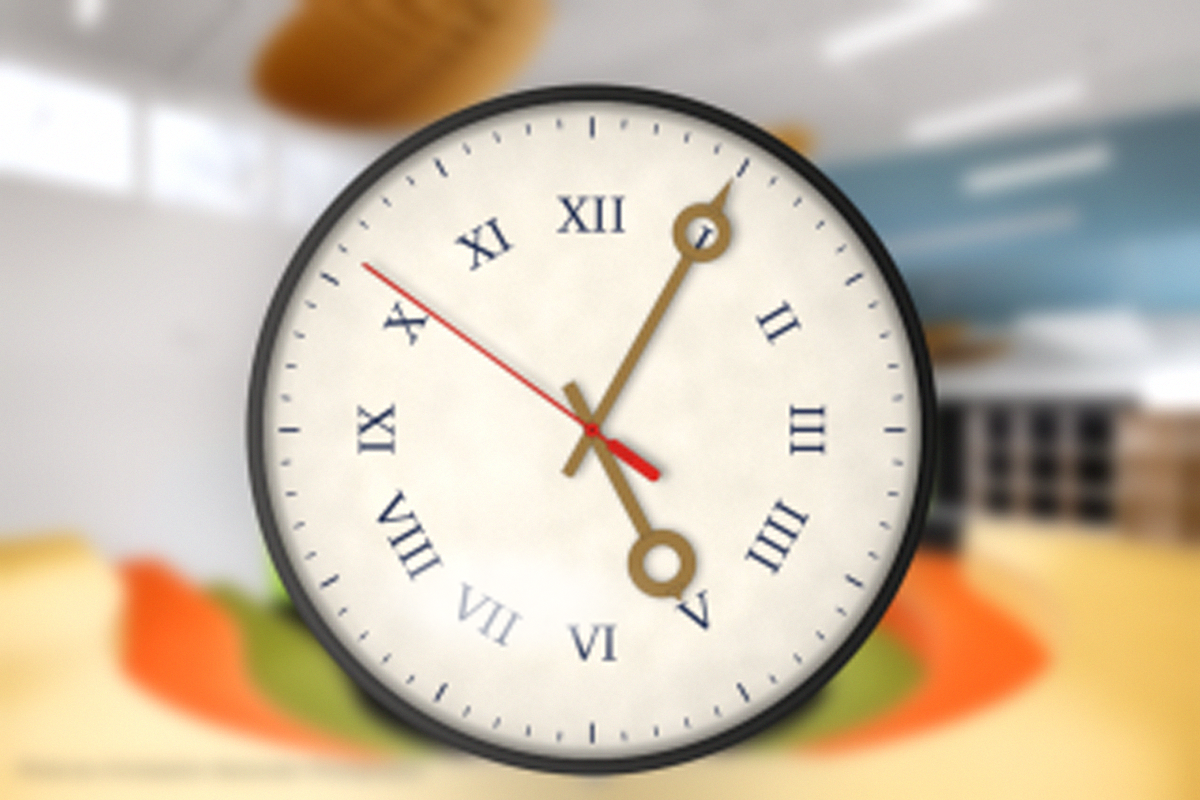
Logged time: **5:04:51**
